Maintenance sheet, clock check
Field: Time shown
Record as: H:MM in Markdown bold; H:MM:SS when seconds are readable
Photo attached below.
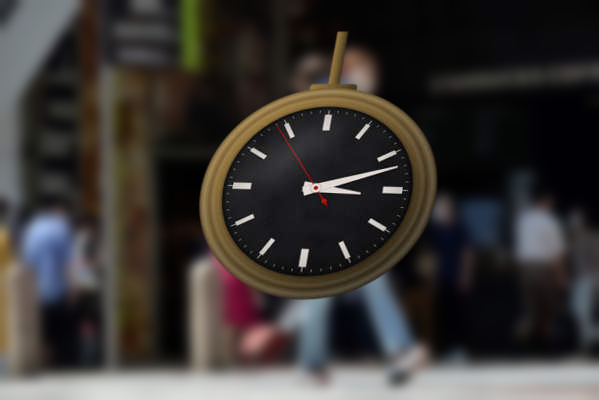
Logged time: **3:11:54**
